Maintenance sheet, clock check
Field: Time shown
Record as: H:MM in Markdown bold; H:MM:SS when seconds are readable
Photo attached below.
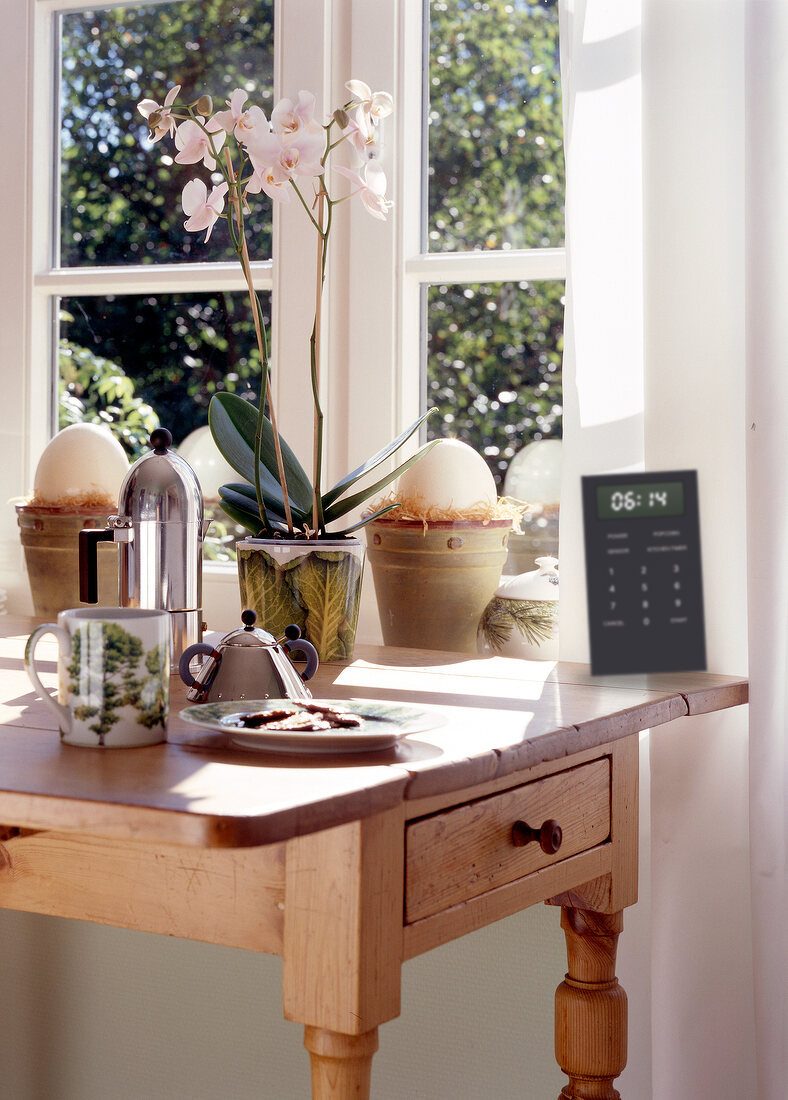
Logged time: **6:14**
